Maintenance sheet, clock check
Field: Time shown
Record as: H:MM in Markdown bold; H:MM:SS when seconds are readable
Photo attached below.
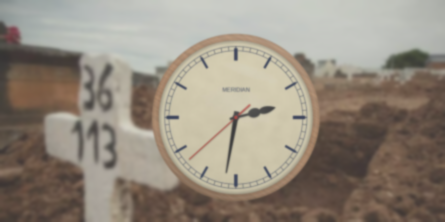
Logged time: **2:31:38**
